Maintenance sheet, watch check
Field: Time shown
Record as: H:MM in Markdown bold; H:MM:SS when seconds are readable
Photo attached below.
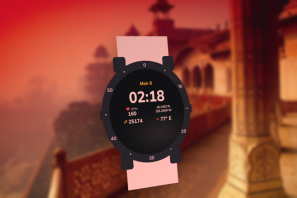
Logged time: **2:18**
